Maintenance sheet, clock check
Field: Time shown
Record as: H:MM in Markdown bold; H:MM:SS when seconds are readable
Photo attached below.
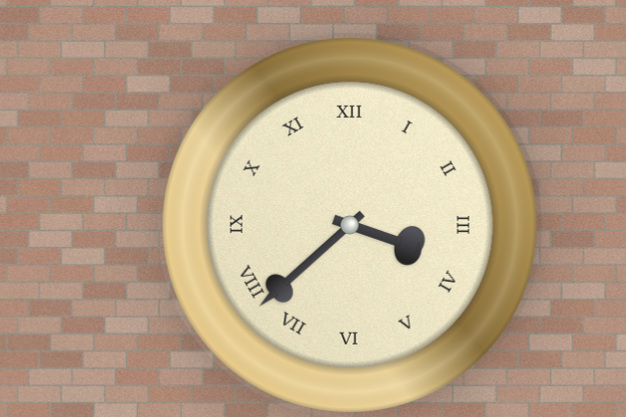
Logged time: **3:38**
